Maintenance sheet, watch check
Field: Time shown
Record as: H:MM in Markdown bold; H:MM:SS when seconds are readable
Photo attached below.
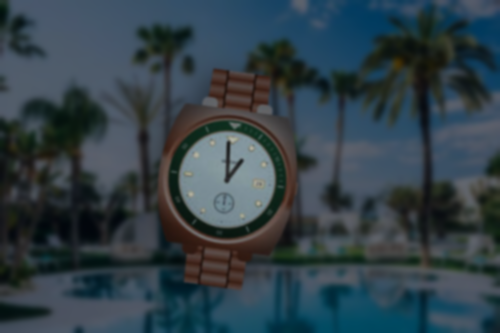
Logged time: **12:59**
